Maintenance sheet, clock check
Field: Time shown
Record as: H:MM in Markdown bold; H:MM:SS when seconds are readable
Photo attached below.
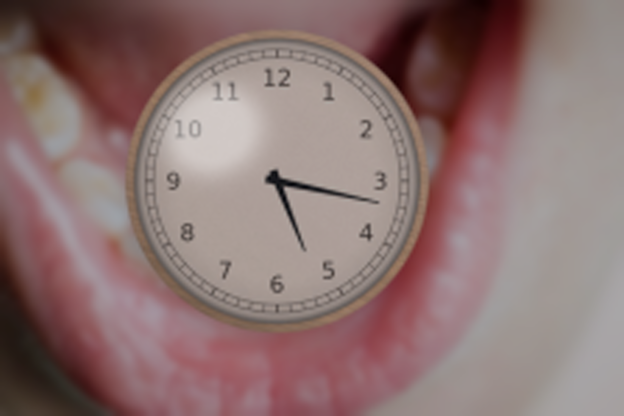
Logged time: **5:17**
